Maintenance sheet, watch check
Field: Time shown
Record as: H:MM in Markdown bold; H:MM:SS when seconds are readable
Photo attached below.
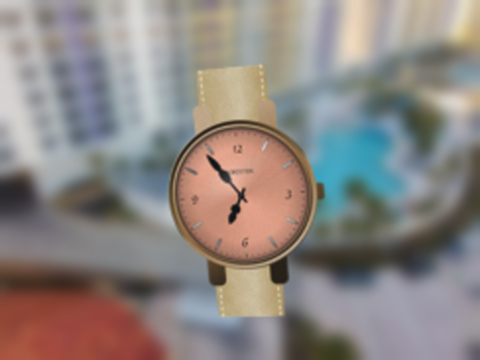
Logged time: **6:54**
